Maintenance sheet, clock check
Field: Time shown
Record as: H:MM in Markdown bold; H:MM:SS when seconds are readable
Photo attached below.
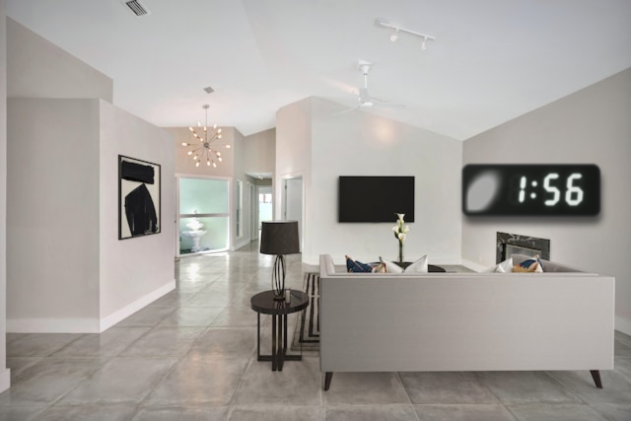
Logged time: **1:56**
